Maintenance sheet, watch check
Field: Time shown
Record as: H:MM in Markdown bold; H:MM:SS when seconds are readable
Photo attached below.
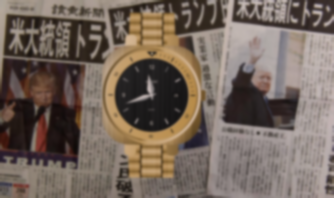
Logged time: **11:42**
